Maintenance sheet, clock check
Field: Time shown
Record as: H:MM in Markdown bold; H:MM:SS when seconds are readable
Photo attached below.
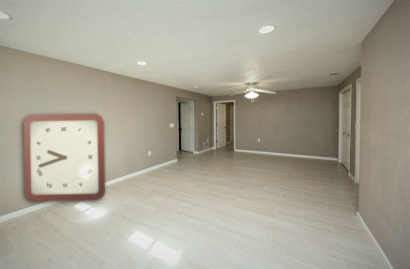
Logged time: **9:42**
